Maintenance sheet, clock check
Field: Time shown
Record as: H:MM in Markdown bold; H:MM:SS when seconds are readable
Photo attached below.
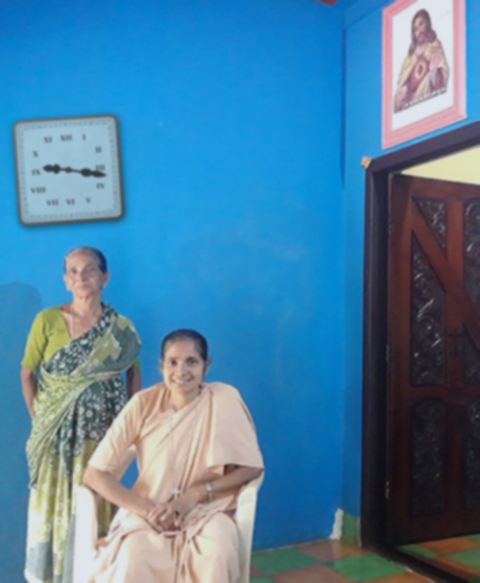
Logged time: **9:17**
